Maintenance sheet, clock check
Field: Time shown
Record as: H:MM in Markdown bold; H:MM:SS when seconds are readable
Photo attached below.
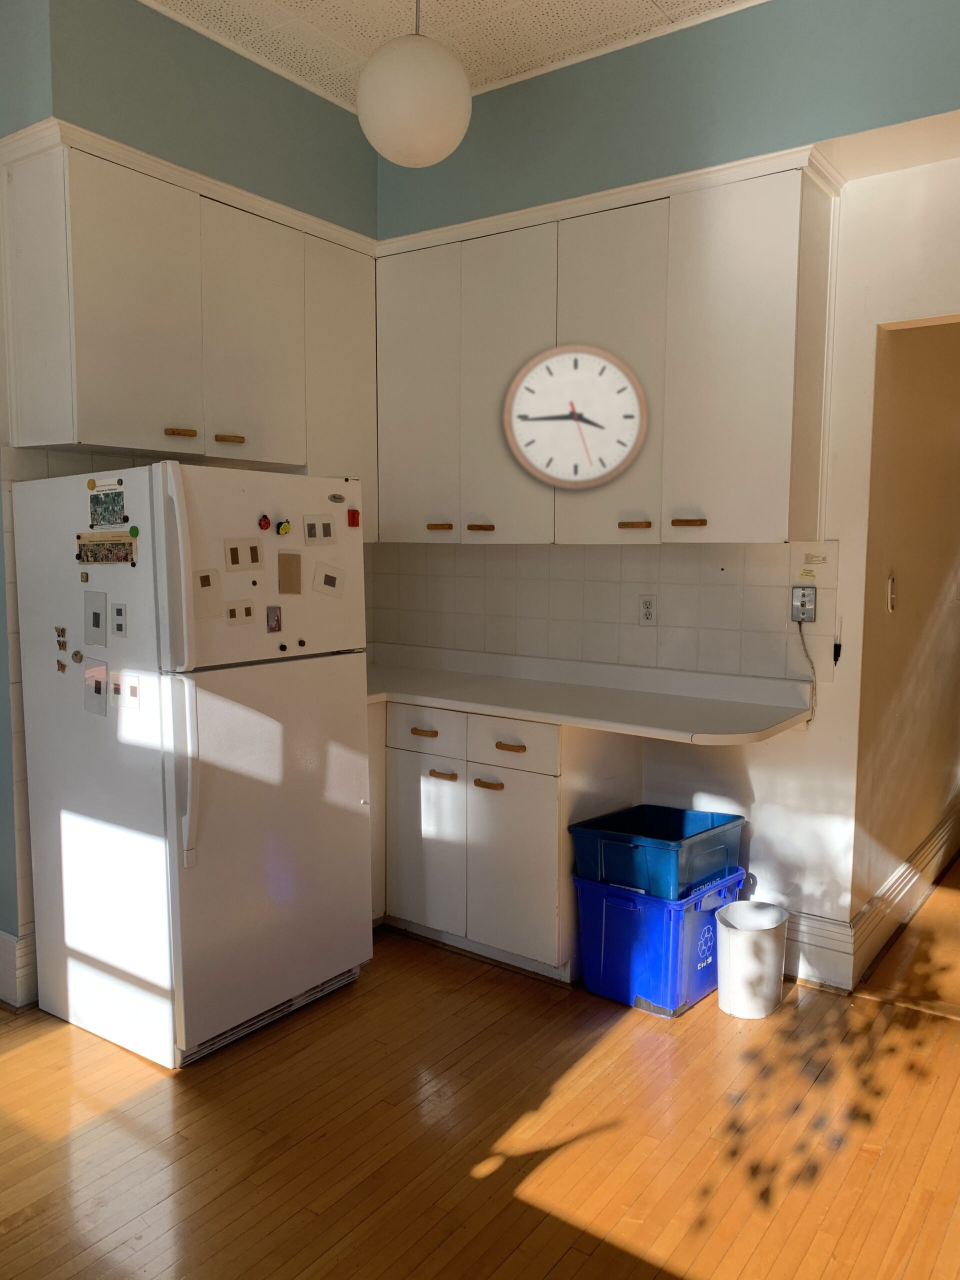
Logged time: **3:44:27**
